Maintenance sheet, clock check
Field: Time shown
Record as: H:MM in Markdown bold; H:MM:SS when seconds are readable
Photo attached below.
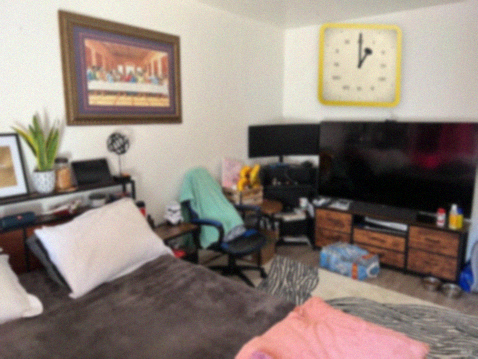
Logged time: **1:00**
